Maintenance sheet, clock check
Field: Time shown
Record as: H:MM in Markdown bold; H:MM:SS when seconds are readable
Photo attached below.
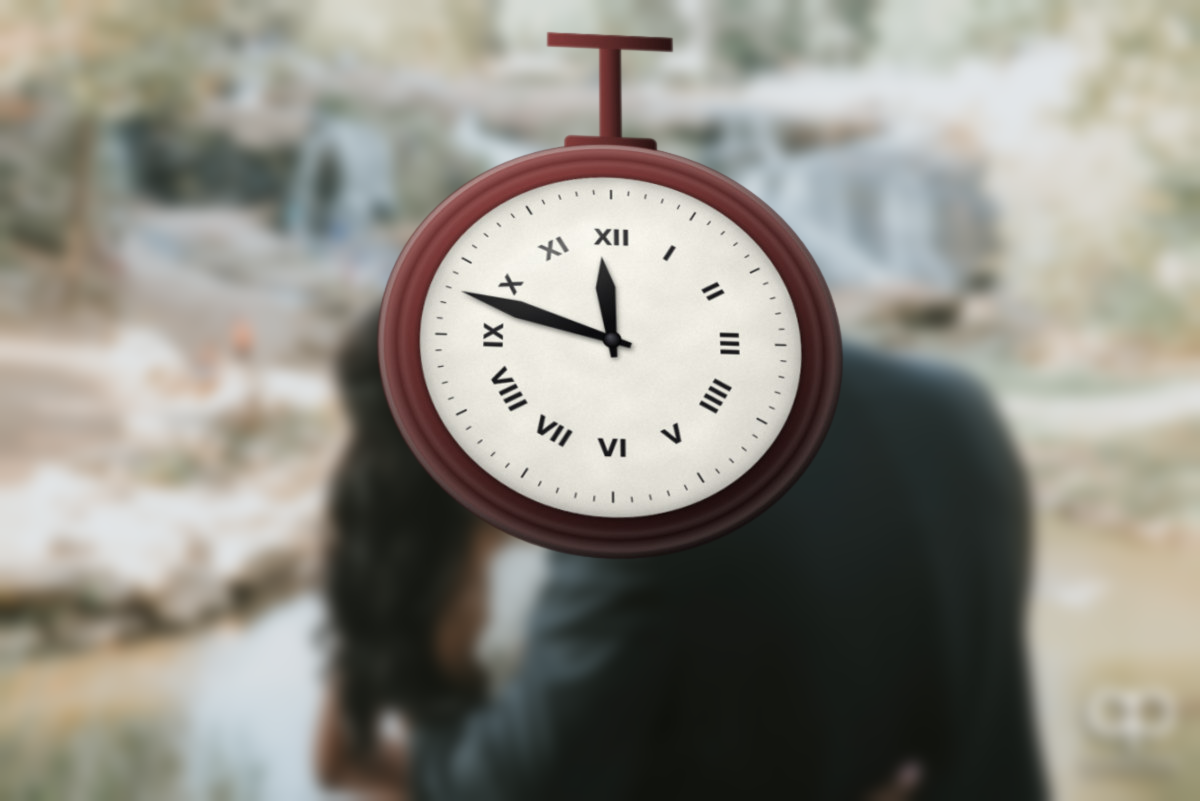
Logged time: **11:48**
